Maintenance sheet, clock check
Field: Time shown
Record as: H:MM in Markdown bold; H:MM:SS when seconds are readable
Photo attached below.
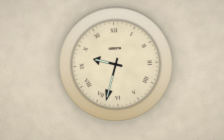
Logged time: **9:33**
